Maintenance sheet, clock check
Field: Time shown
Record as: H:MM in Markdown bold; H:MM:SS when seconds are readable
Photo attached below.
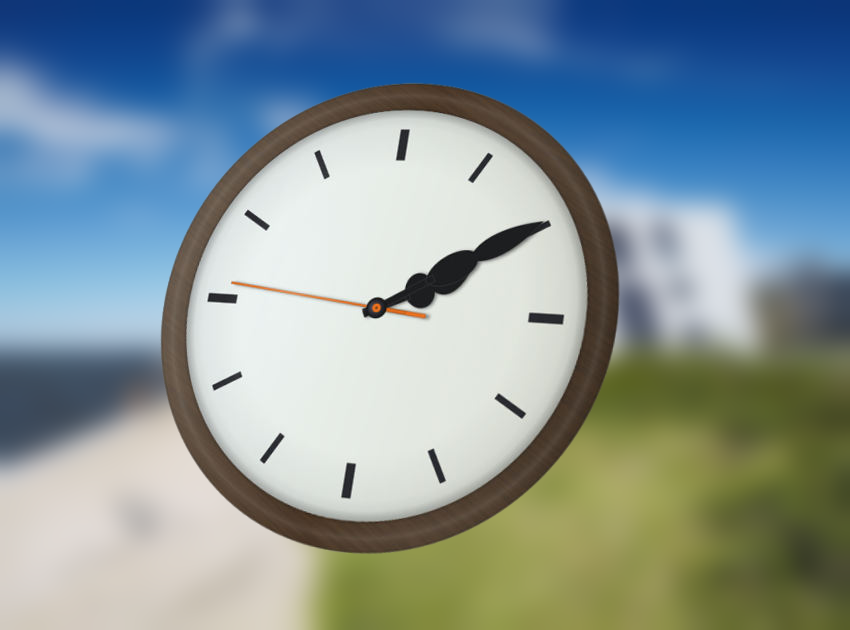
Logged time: **2:09:46**
